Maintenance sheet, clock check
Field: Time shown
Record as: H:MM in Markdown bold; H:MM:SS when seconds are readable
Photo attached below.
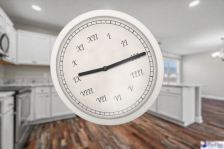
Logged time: **9:15**
